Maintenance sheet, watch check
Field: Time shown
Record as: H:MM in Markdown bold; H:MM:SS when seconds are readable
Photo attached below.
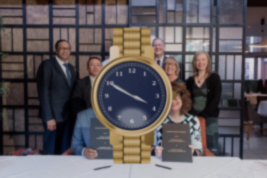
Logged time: **3:50**
